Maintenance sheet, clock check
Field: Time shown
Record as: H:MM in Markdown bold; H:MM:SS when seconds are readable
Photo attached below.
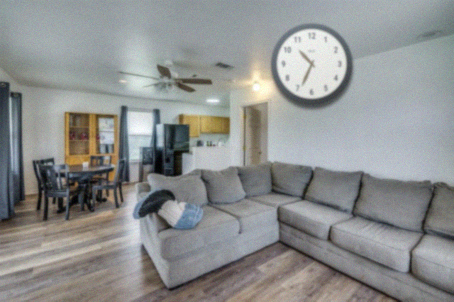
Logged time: **10:34**
